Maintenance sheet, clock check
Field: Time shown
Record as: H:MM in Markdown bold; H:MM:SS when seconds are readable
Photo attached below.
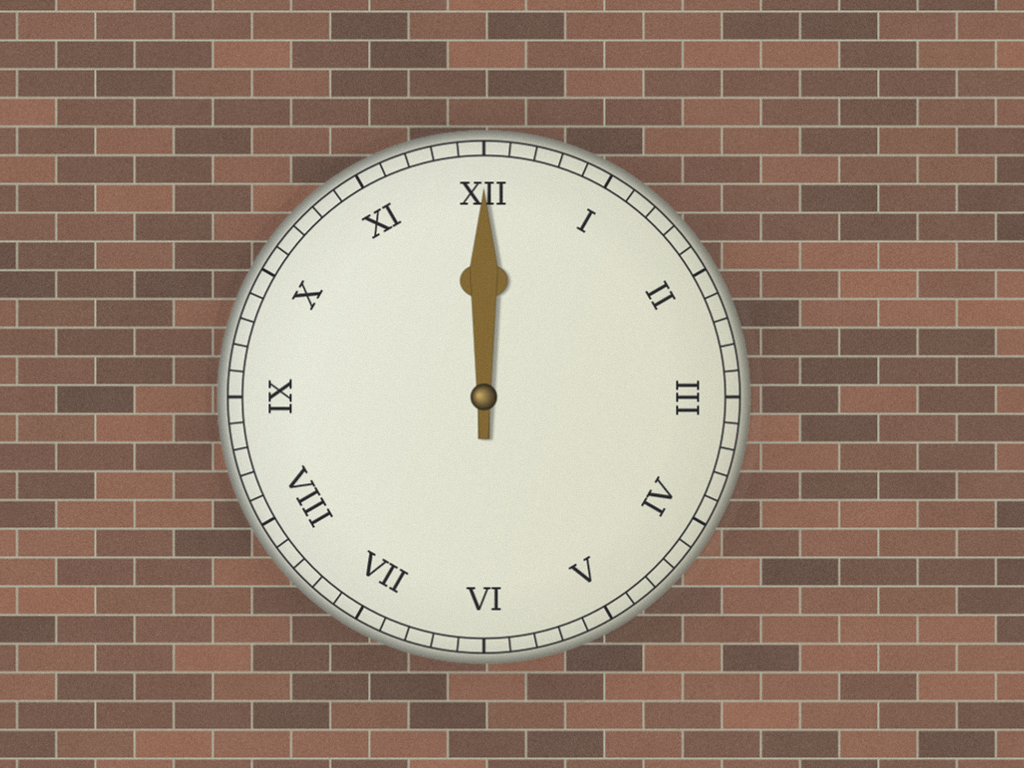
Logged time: **12:00**
